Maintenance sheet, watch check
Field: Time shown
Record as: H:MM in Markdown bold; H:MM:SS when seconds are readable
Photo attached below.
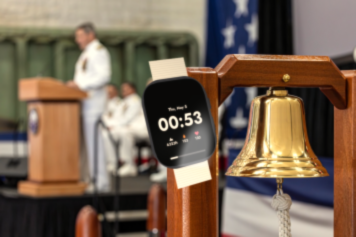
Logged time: **0:53**
